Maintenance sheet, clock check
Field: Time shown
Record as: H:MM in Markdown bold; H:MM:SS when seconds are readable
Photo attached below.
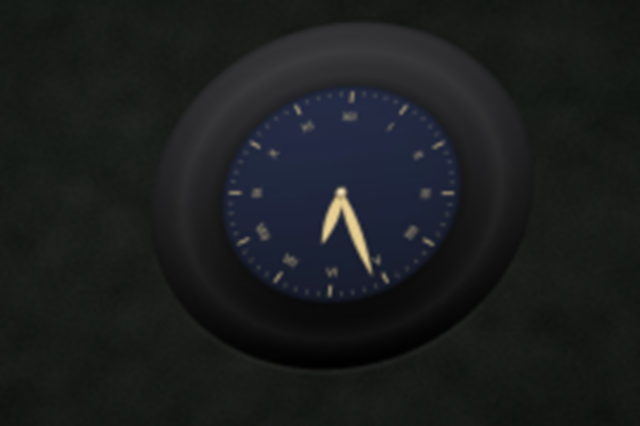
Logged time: **6:26**
